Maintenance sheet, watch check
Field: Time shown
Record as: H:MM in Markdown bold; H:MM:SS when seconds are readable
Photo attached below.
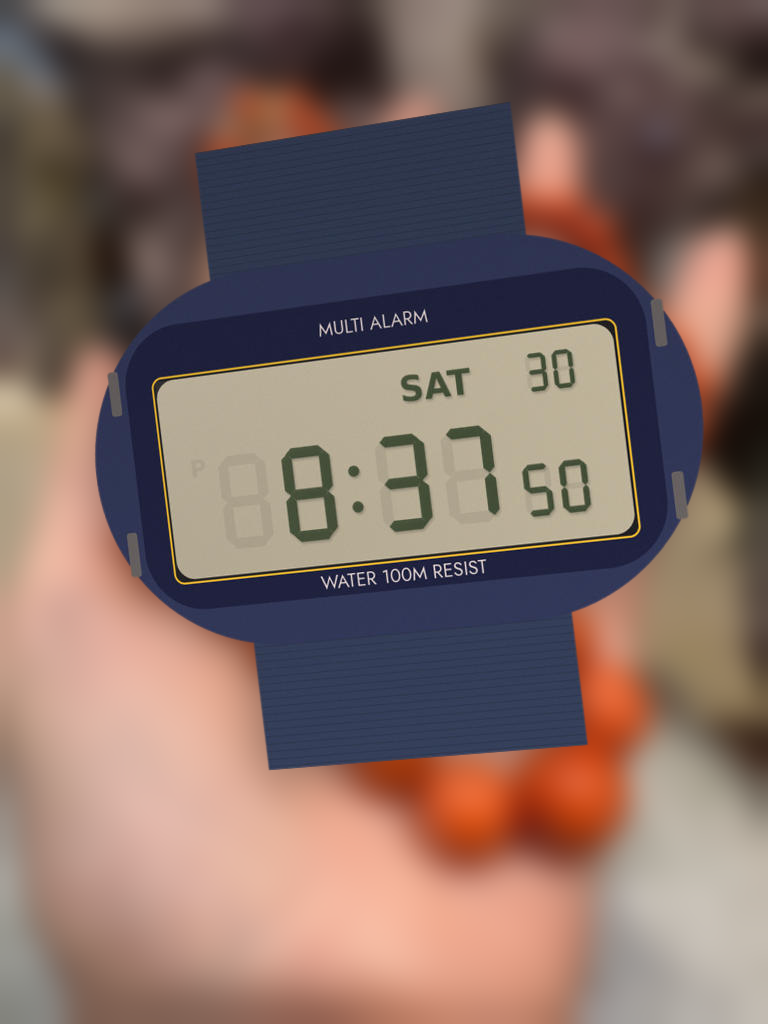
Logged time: **8:37:50**
